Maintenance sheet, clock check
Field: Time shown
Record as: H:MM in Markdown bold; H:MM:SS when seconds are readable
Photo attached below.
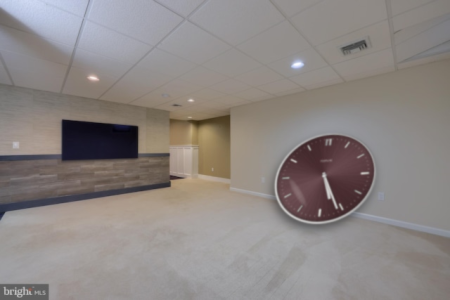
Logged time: **5:26**
